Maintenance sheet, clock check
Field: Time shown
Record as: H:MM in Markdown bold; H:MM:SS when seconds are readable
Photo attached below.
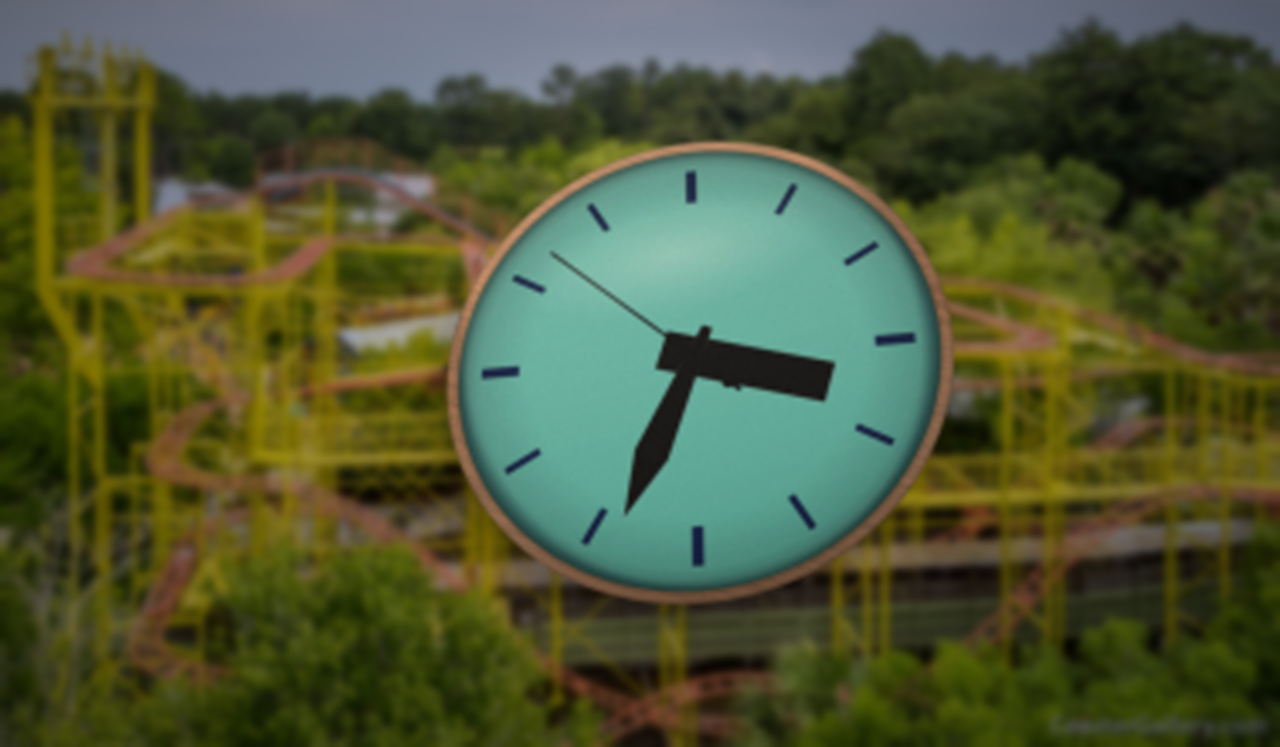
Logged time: **3:33:52**
